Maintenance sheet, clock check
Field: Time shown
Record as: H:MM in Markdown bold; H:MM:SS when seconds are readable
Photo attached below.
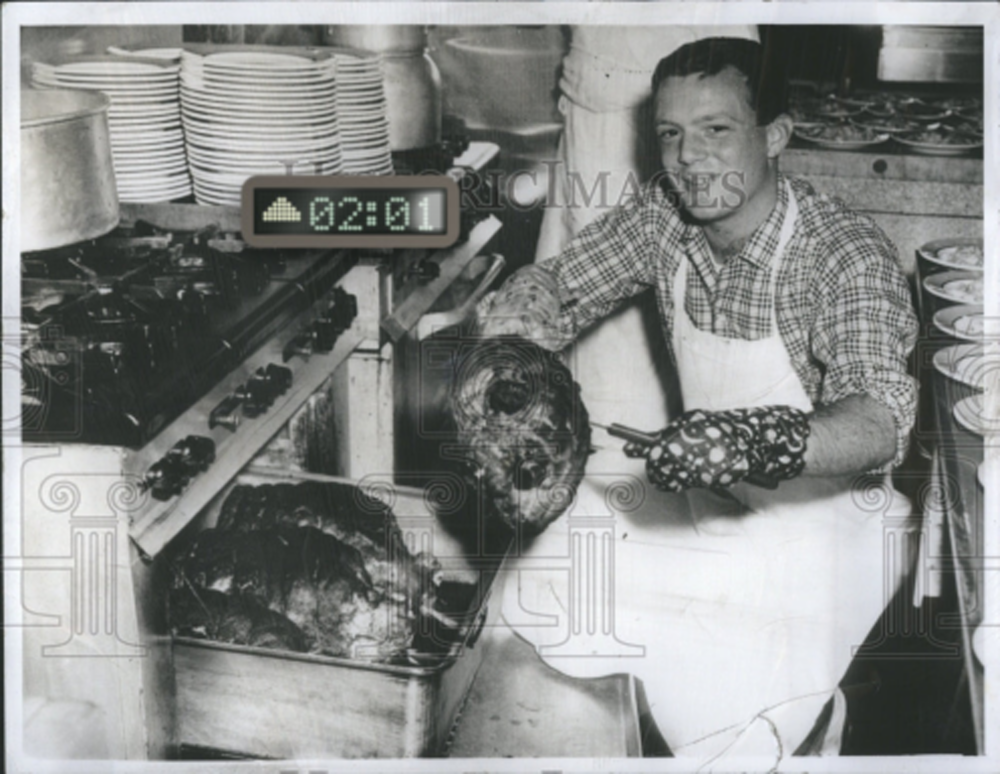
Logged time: **2:01**
